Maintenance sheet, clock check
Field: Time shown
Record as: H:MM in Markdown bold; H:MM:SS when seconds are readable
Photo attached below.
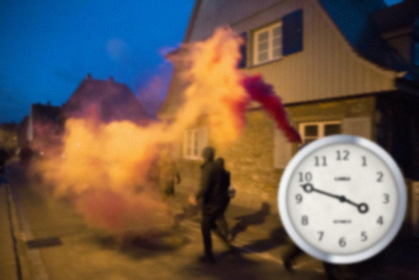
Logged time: **3:48**
